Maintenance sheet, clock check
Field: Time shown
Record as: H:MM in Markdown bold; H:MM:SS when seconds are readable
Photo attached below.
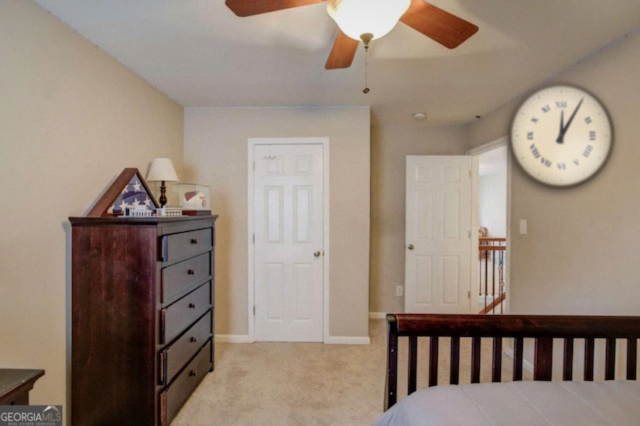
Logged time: **12:05**
